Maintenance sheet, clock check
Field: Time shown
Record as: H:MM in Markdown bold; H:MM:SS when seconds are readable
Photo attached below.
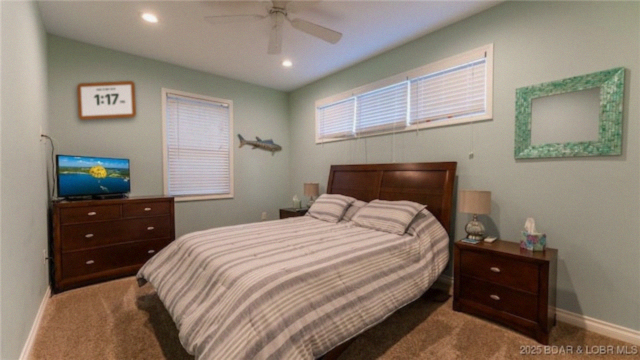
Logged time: **1:17**
